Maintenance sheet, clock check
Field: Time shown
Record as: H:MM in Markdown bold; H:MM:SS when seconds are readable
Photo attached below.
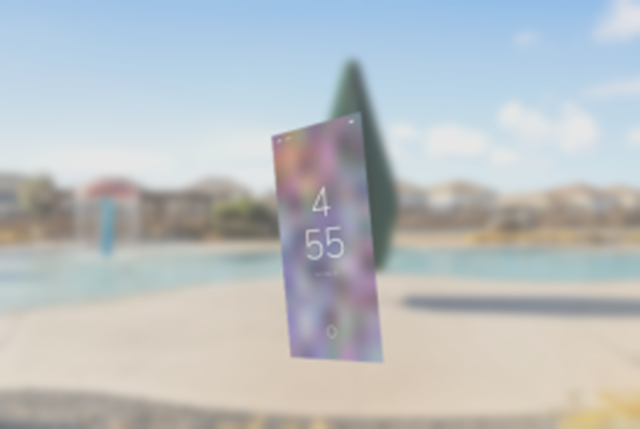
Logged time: **4:55**
